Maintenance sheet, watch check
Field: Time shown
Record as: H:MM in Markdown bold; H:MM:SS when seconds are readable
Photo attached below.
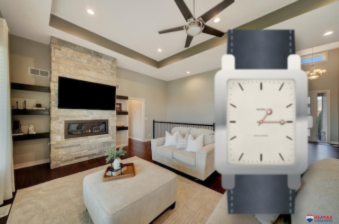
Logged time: **1:15**
